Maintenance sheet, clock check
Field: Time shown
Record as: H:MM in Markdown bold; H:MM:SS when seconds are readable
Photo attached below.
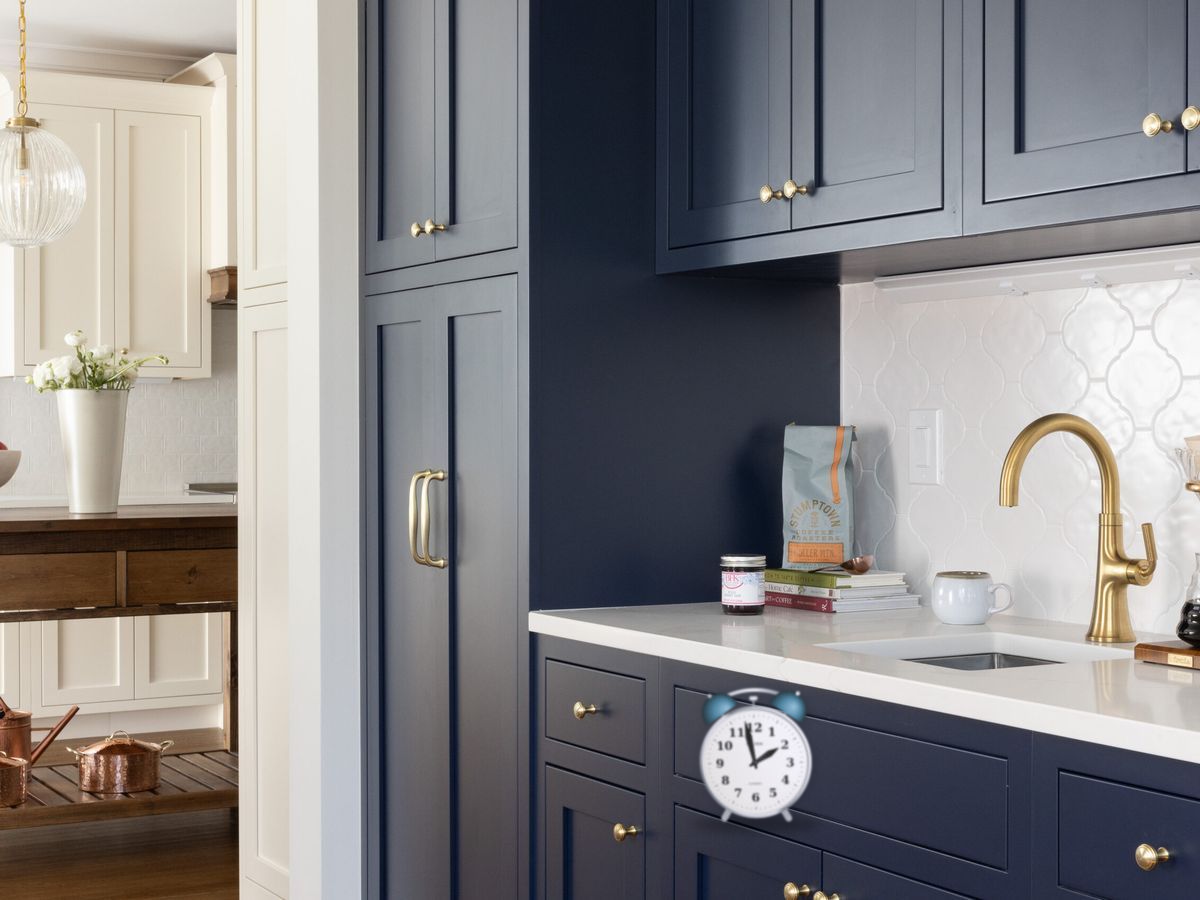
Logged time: **1:58**
